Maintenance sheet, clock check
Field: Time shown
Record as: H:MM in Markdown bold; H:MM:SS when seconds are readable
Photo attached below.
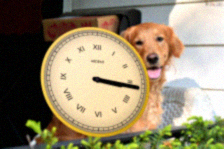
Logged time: **3:16**
